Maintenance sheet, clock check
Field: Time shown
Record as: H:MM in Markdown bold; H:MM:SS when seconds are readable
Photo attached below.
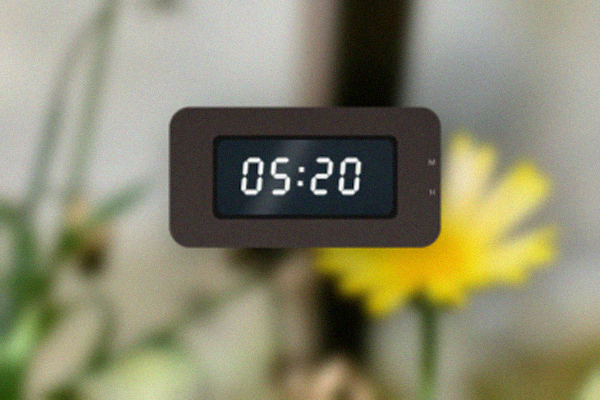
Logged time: **5:20**
